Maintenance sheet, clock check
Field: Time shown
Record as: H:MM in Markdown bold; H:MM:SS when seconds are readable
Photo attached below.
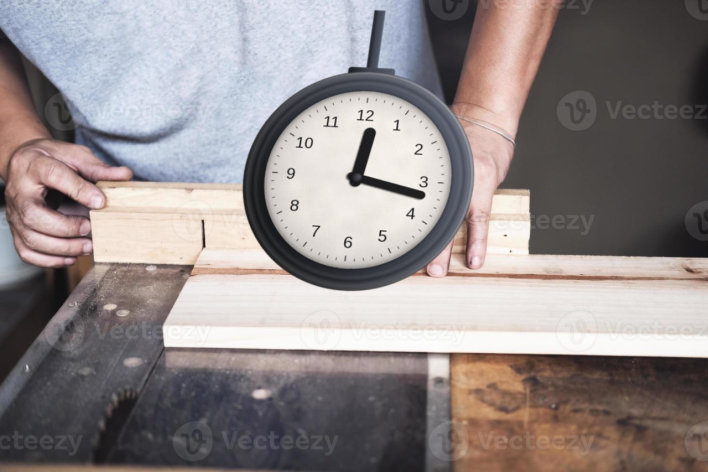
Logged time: **12:17**
